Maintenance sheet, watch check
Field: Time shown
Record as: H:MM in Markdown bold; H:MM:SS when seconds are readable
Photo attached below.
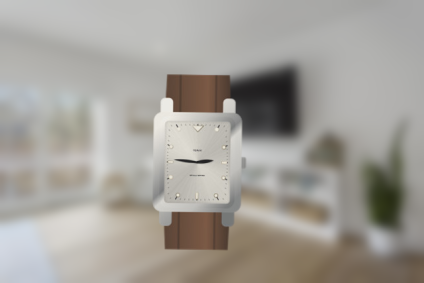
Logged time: **2:46**
